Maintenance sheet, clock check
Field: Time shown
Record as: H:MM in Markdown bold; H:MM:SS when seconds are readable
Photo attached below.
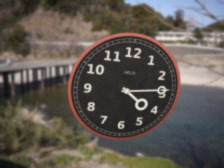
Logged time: **4:14**
